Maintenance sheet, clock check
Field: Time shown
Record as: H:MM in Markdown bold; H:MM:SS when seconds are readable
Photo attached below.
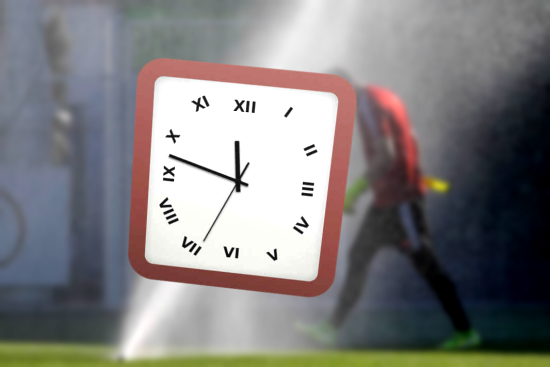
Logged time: **11:47:34**
